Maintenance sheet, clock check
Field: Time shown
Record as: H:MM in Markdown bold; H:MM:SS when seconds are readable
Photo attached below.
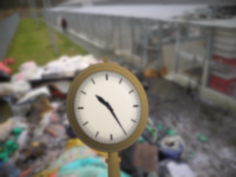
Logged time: **10:25**
